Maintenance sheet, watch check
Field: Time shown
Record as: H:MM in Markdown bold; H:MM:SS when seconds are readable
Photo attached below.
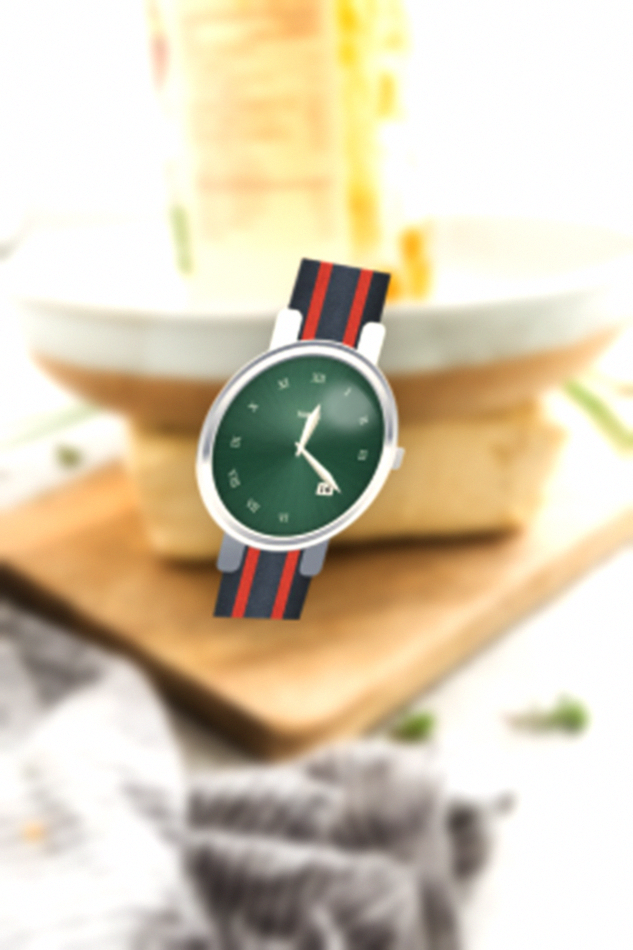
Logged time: **12:21**
